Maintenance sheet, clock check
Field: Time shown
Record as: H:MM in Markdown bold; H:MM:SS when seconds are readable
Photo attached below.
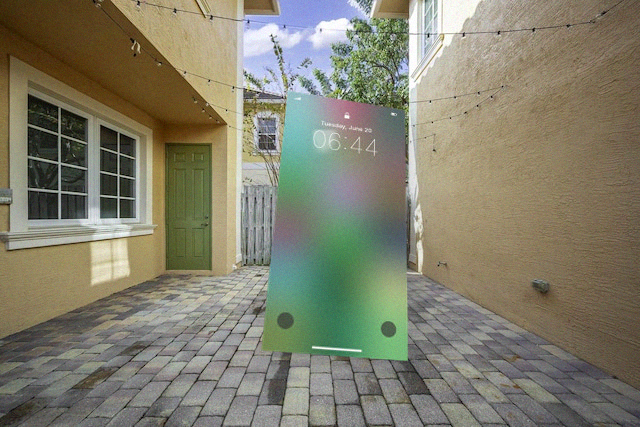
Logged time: **6:44**
